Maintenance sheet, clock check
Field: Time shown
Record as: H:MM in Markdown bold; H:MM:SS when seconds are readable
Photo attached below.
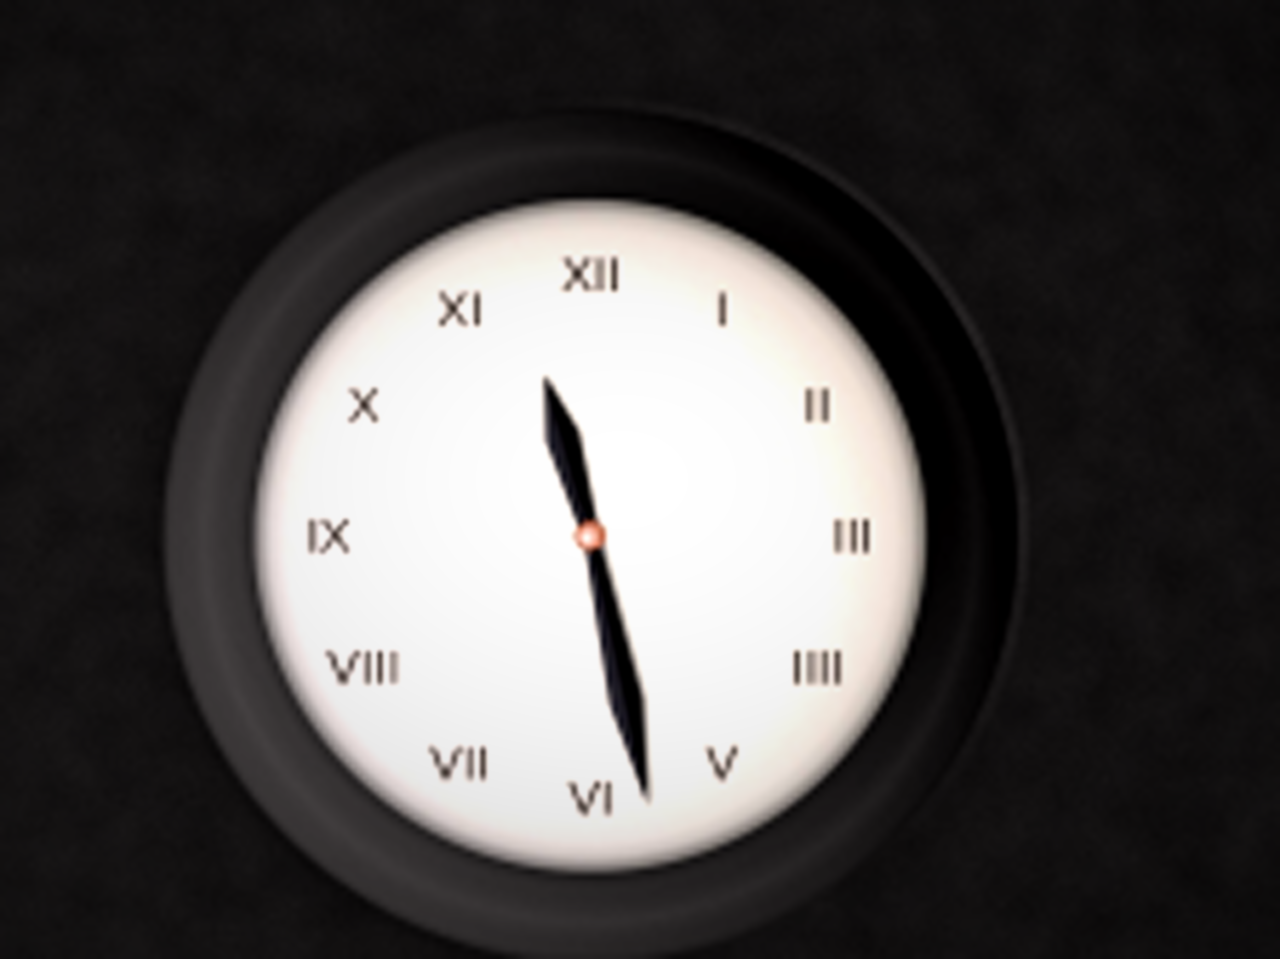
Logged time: **11:28**
